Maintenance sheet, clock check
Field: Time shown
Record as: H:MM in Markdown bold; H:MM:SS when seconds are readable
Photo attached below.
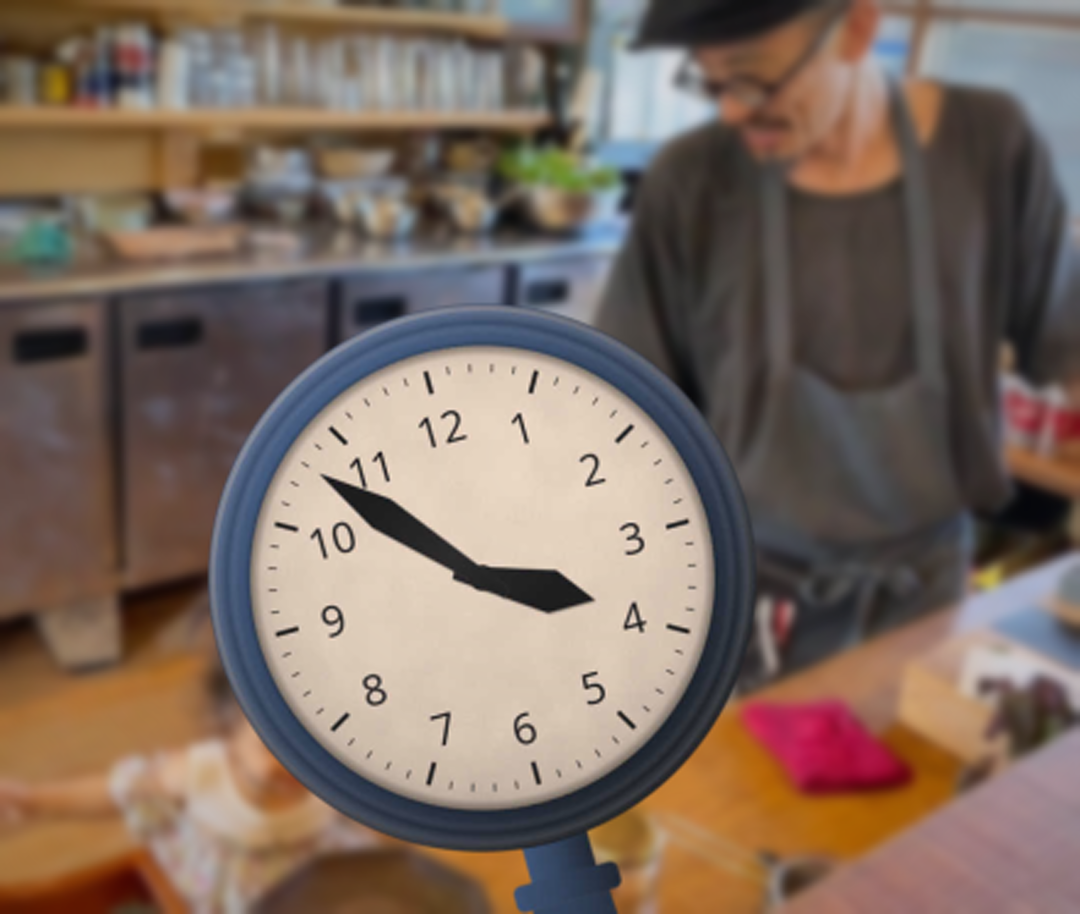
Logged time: **3:53**
